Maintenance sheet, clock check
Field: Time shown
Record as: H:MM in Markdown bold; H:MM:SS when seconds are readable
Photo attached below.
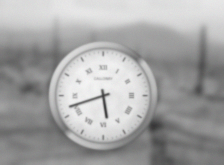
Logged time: **5:42**
